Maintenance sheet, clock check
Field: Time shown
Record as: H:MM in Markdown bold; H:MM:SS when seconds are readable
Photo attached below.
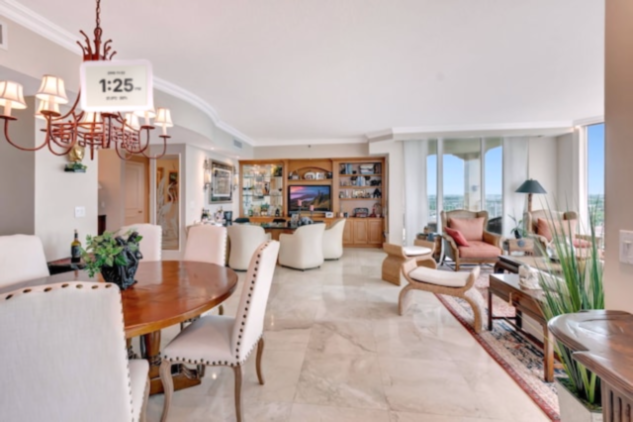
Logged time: **1:25**
